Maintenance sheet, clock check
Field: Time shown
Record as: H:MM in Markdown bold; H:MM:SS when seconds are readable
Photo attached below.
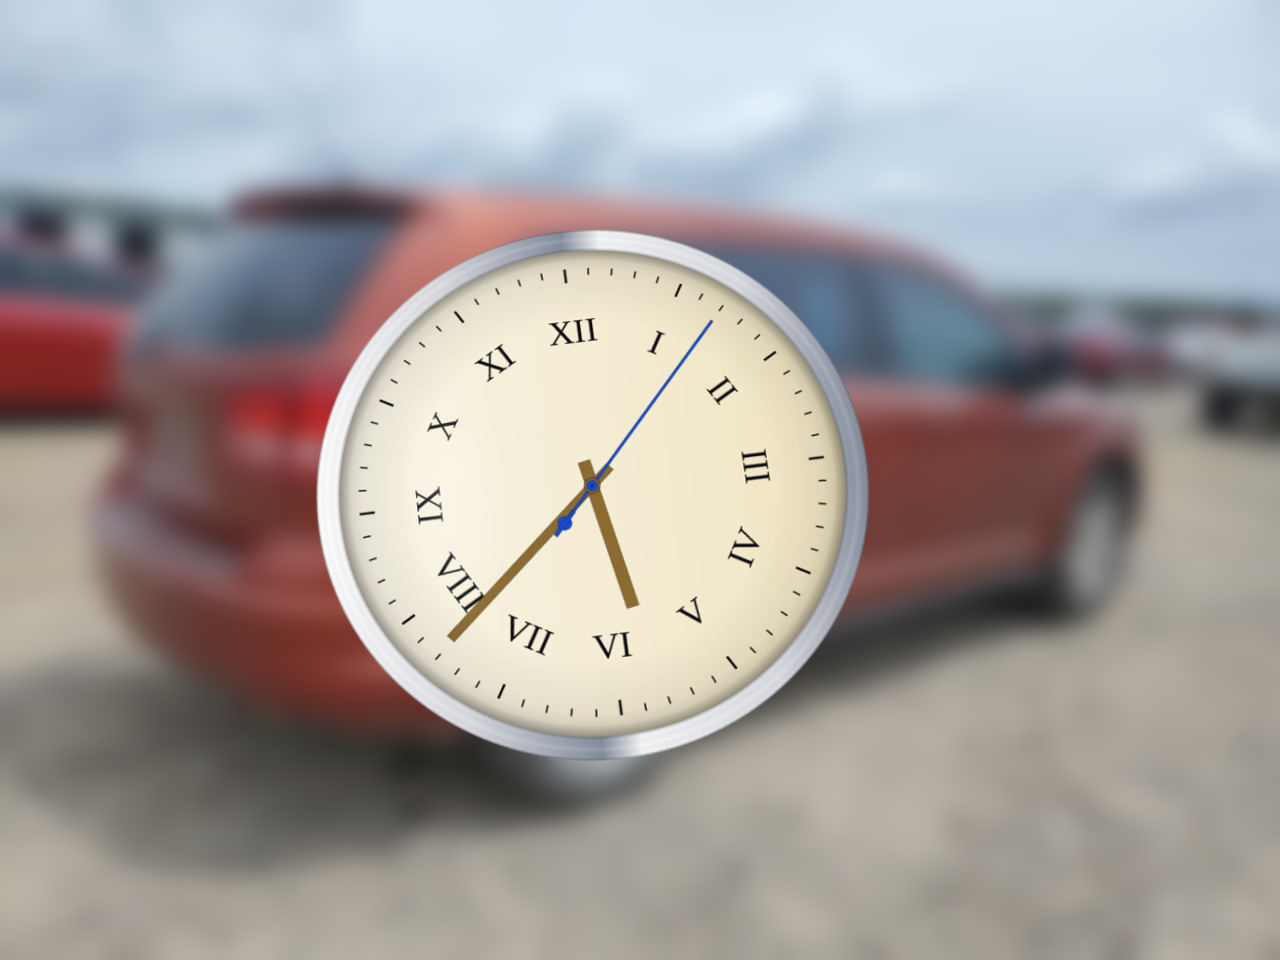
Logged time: **5:38:07**
